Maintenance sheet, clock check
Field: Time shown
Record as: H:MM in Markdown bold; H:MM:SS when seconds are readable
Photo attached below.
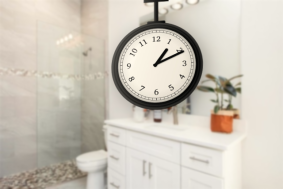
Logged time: **1:11**
